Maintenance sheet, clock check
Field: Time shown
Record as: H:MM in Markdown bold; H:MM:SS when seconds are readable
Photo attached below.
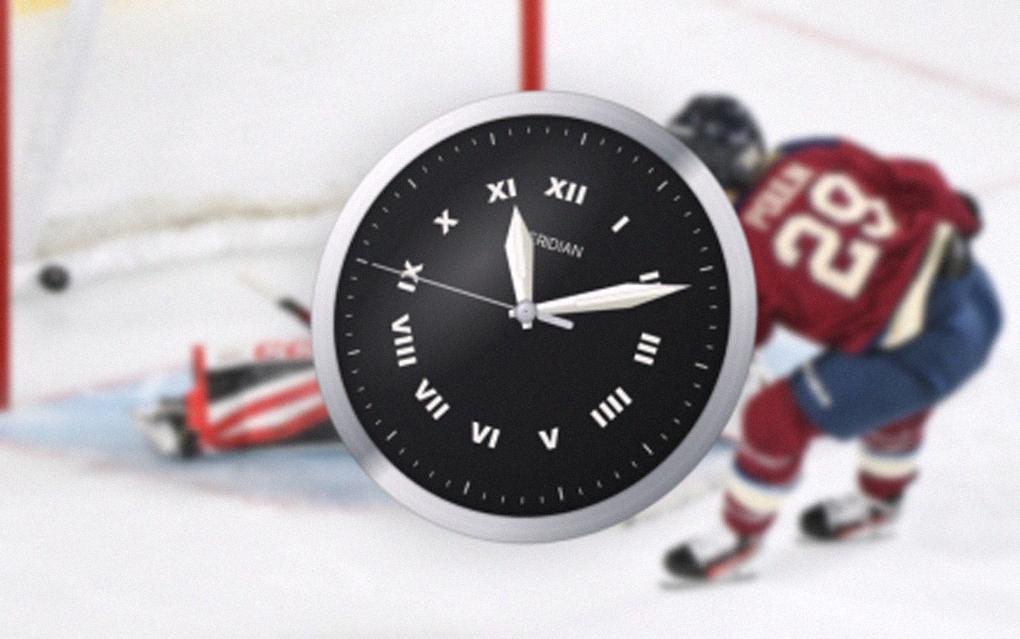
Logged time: **11:10:45**
